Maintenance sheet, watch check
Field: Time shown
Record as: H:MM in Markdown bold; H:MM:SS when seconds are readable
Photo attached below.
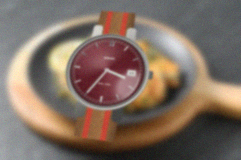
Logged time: **3:35**
